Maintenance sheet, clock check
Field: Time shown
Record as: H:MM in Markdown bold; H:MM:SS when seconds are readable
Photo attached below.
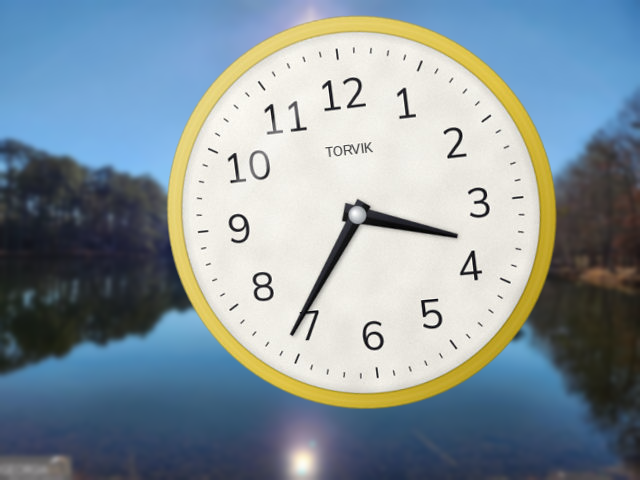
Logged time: **3:36**
